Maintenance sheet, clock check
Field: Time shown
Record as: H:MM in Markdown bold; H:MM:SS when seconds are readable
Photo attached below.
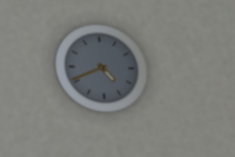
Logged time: **4:41**
